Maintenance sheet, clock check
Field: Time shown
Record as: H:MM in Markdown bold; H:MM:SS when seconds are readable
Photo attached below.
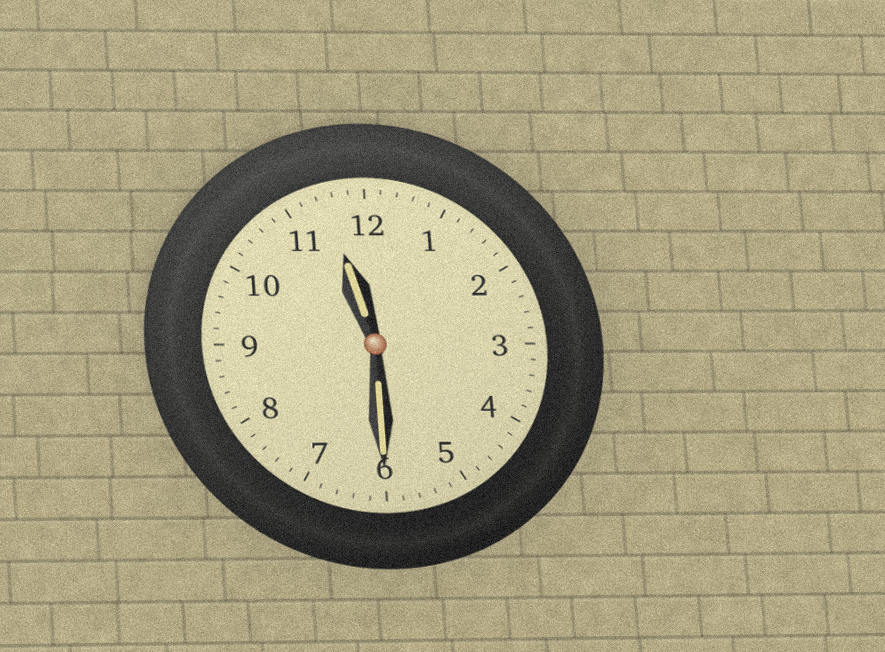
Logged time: **11:30**
